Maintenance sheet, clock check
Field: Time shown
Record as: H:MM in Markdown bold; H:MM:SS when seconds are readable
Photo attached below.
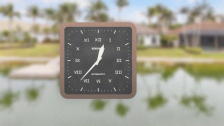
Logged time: **12:37**
